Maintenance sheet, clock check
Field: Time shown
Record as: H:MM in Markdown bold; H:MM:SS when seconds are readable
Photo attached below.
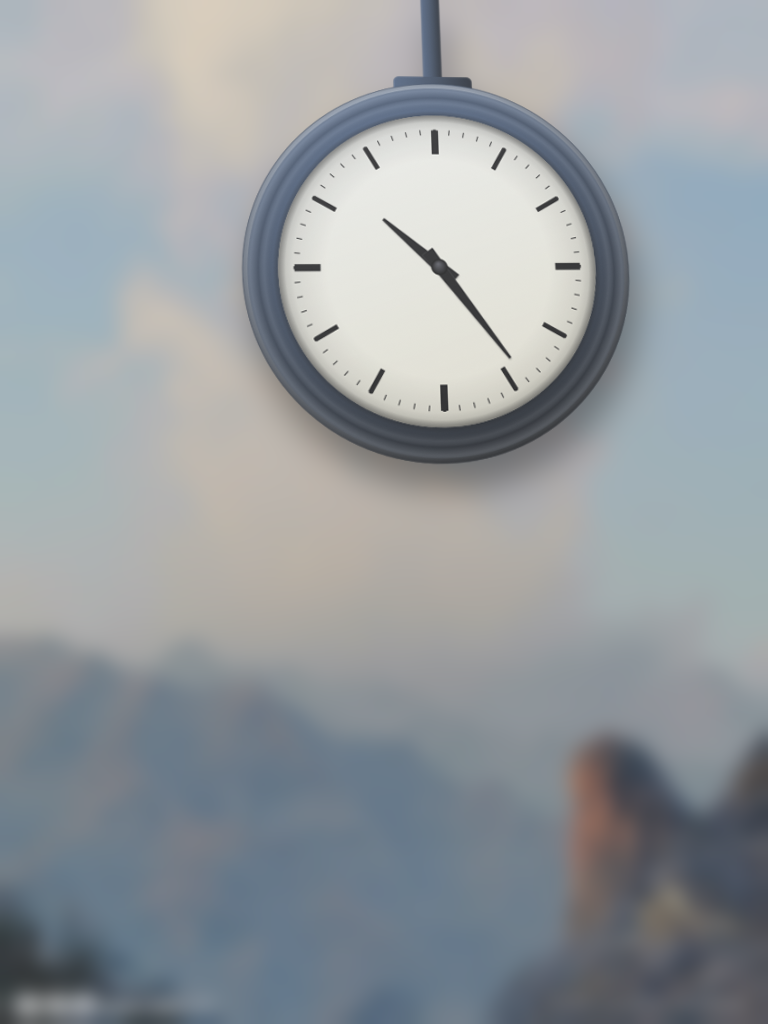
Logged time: **10:24**
